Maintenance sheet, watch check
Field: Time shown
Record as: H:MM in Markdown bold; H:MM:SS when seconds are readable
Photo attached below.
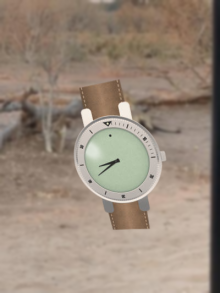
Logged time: **8:40**
